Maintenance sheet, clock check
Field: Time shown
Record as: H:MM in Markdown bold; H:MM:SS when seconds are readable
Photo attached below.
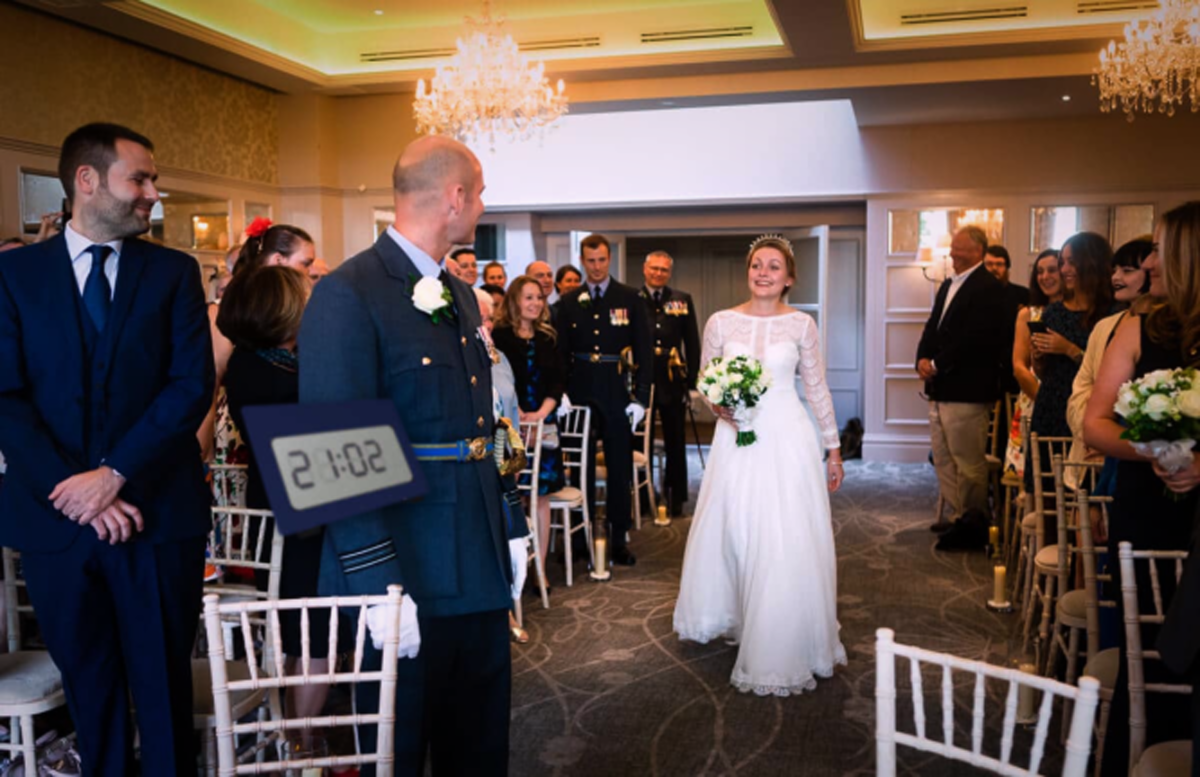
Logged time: **21:02**
